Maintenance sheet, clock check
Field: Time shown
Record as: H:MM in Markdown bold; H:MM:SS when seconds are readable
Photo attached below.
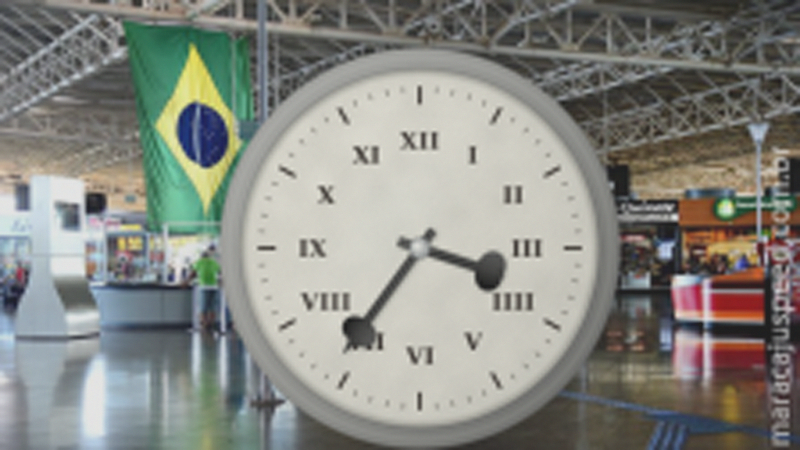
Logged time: **3:36**
